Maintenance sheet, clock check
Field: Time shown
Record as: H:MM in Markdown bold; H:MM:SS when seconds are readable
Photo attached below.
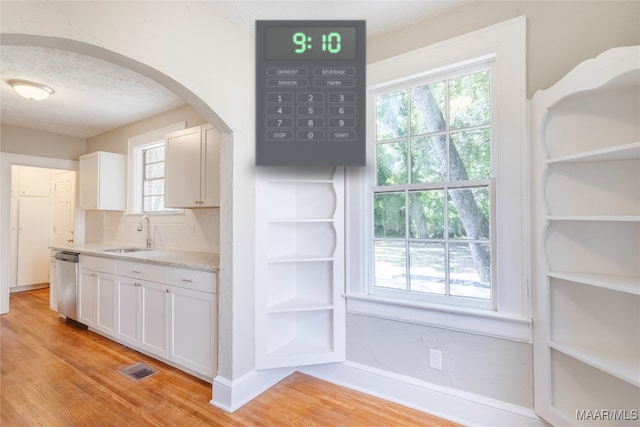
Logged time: **9:10**
